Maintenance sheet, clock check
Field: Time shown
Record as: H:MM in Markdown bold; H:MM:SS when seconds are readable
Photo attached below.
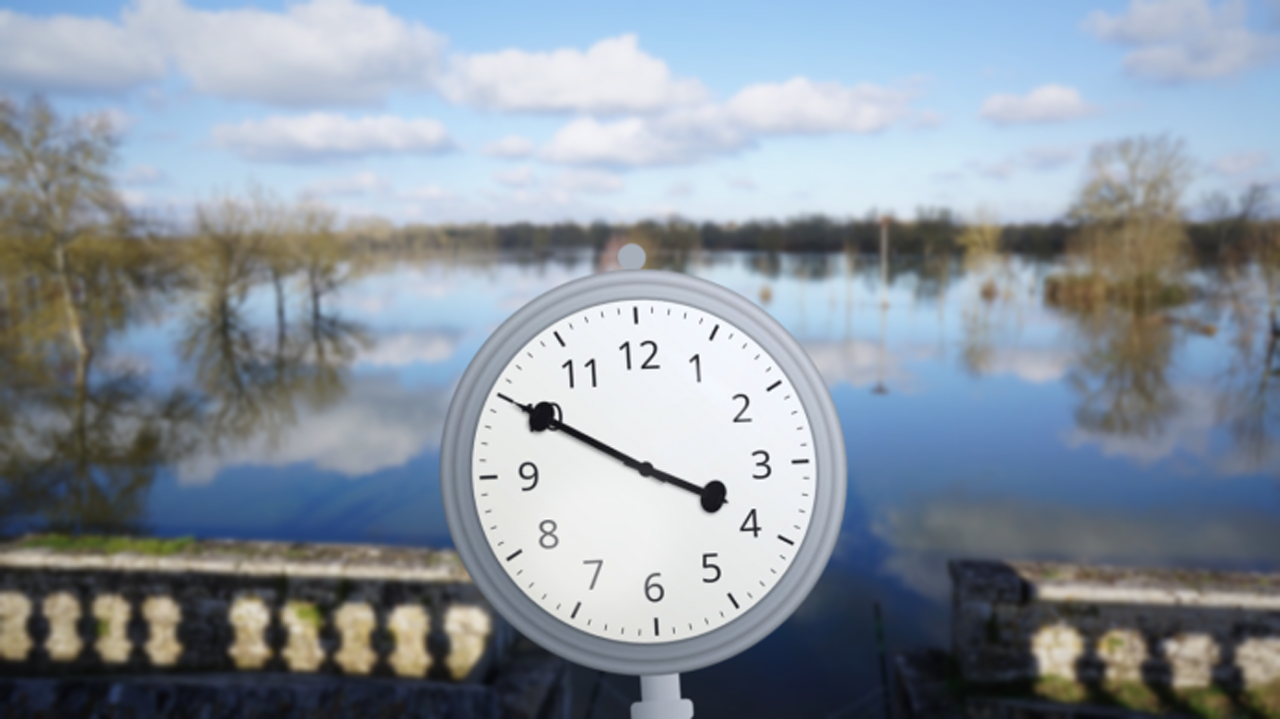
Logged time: **3:50**
